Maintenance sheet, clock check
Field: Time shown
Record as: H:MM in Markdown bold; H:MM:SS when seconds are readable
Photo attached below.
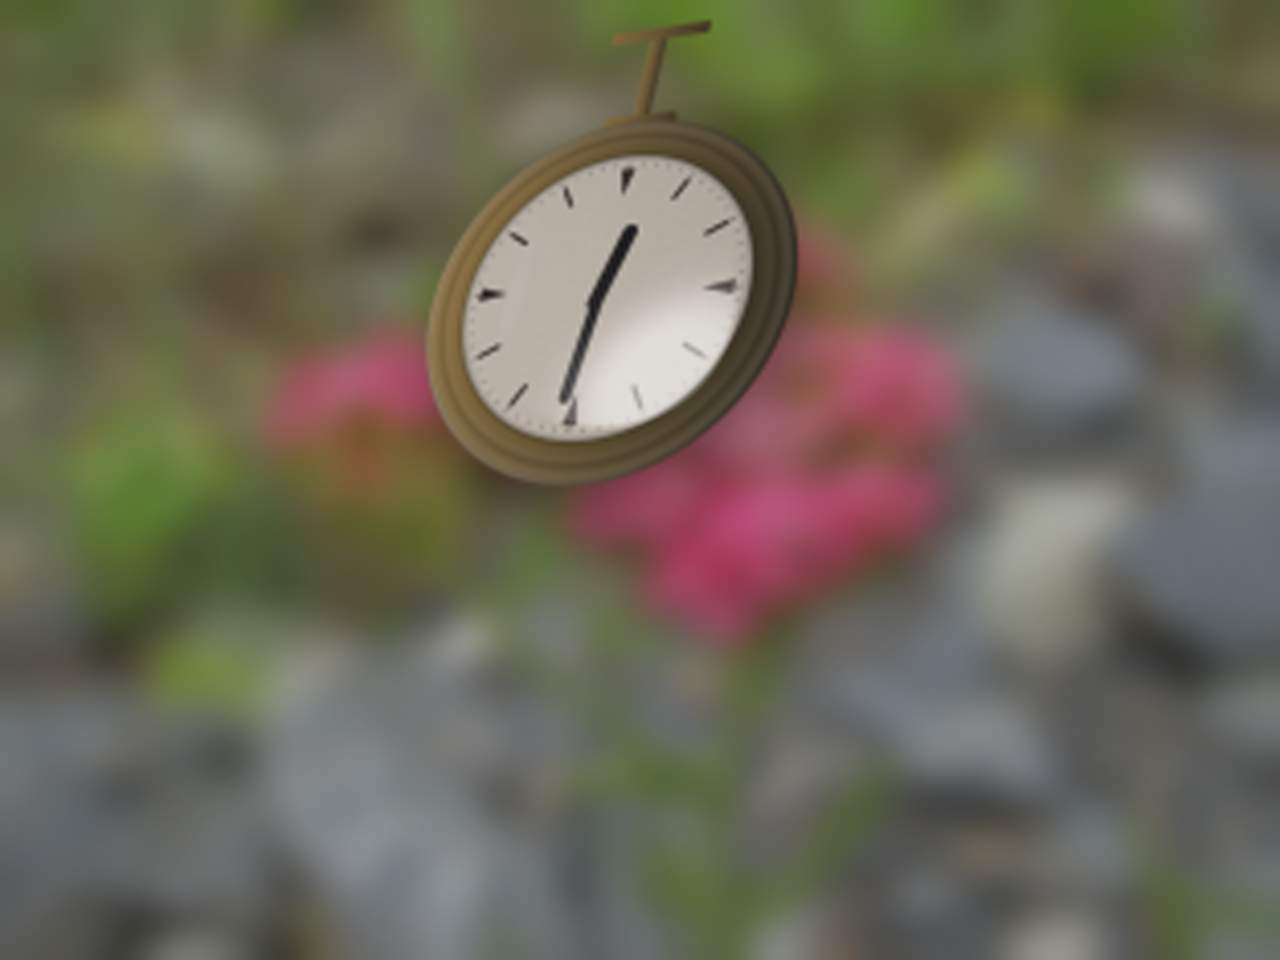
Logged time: **12:31**
